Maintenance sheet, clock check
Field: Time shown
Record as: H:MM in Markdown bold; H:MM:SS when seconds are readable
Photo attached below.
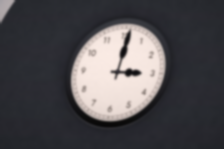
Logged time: **3:01**
